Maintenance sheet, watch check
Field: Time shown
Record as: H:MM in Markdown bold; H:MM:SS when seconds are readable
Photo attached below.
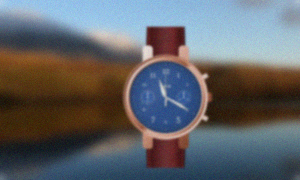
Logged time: **11:20**
